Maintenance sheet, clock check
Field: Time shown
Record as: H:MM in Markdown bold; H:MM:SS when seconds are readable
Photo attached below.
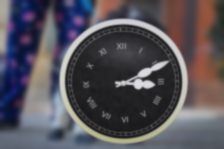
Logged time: **3:11**
